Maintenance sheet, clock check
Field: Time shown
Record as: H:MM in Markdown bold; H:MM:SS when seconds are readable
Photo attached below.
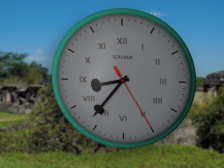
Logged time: **8:36:25**
